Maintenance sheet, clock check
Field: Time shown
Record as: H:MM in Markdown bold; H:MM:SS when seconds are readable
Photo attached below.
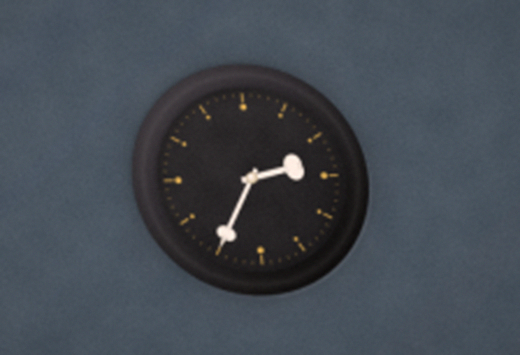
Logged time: **2:35**
